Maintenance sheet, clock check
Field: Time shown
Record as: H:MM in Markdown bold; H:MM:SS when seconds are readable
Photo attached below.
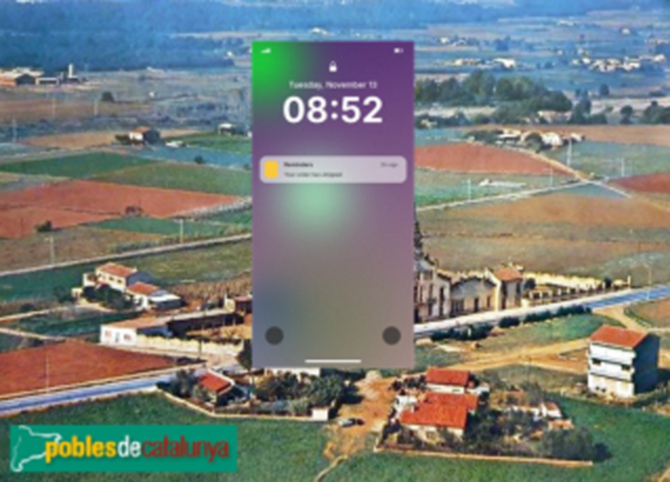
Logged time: **8:52**
